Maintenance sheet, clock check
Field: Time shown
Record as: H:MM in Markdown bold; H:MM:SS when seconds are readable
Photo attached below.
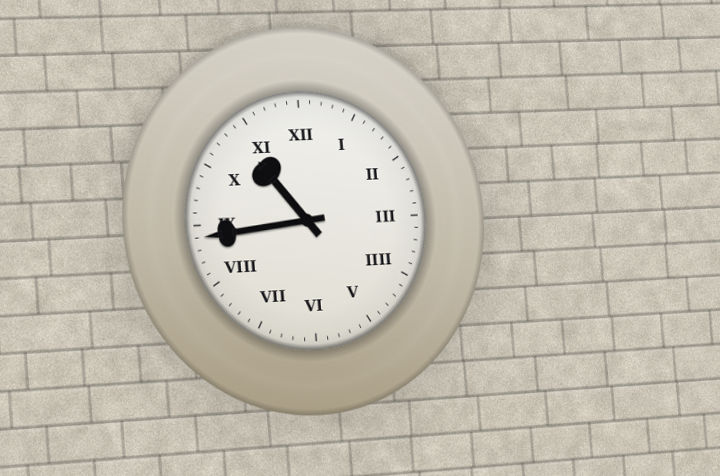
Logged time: **10:44**
